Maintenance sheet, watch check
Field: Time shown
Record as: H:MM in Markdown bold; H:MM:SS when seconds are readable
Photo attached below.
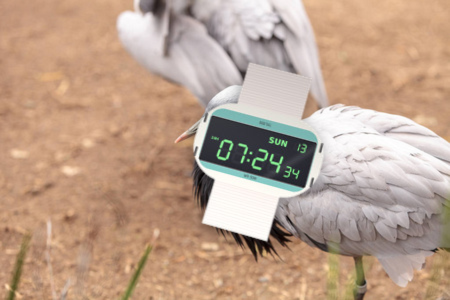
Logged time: **7:24:34**
